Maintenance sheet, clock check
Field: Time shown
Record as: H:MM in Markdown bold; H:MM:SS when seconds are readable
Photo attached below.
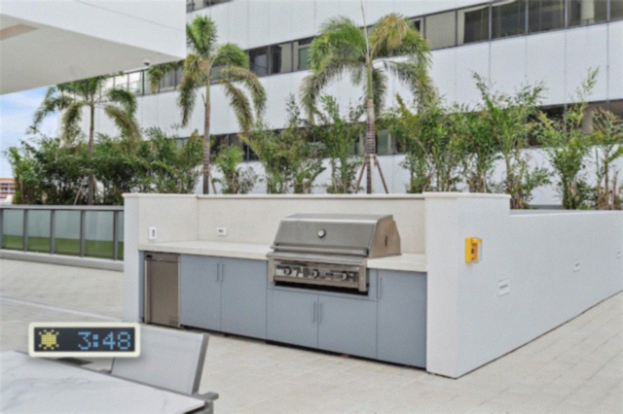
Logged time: **3:48**
